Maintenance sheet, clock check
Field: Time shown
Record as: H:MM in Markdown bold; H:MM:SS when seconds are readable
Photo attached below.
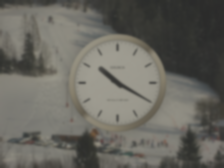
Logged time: **10:20**
